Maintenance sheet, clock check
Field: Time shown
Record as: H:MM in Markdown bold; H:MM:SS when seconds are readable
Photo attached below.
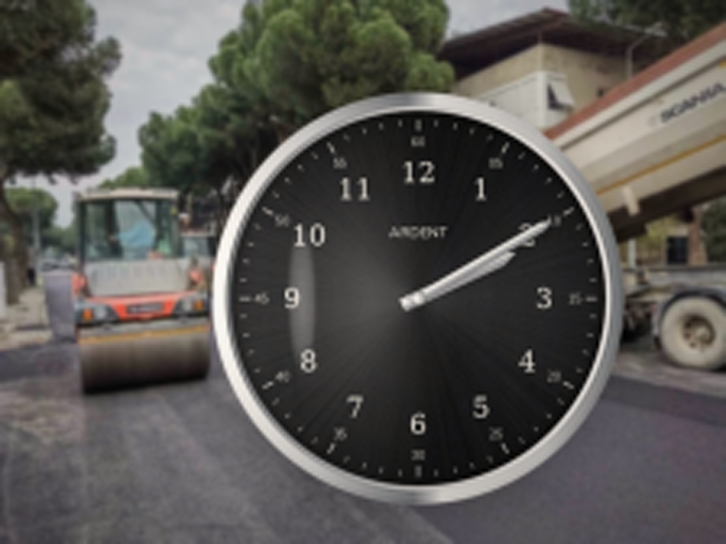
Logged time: **2:10**
